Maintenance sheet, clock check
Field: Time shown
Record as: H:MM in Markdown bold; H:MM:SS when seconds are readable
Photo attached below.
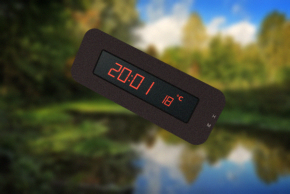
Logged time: **20:01**
